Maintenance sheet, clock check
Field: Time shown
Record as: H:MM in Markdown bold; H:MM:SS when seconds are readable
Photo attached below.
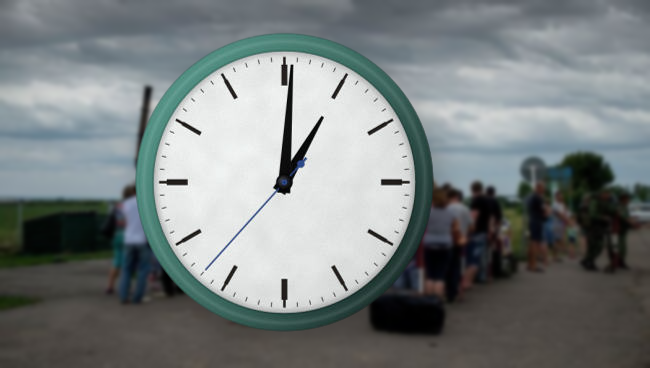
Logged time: **1:00:37**
